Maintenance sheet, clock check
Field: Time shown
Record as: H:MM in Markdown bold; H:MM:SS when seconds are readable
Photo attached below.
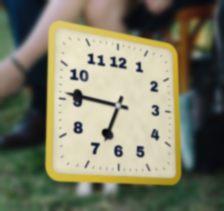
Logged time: **6:46**
